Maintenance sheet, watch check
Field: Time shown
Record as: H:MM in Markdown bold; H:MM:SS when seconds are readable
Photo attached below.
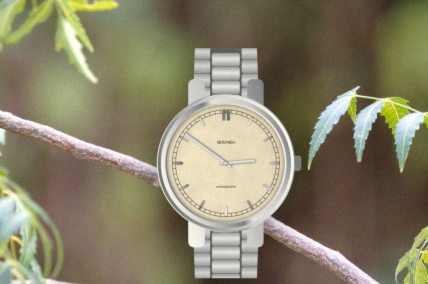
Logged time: **2:51**
